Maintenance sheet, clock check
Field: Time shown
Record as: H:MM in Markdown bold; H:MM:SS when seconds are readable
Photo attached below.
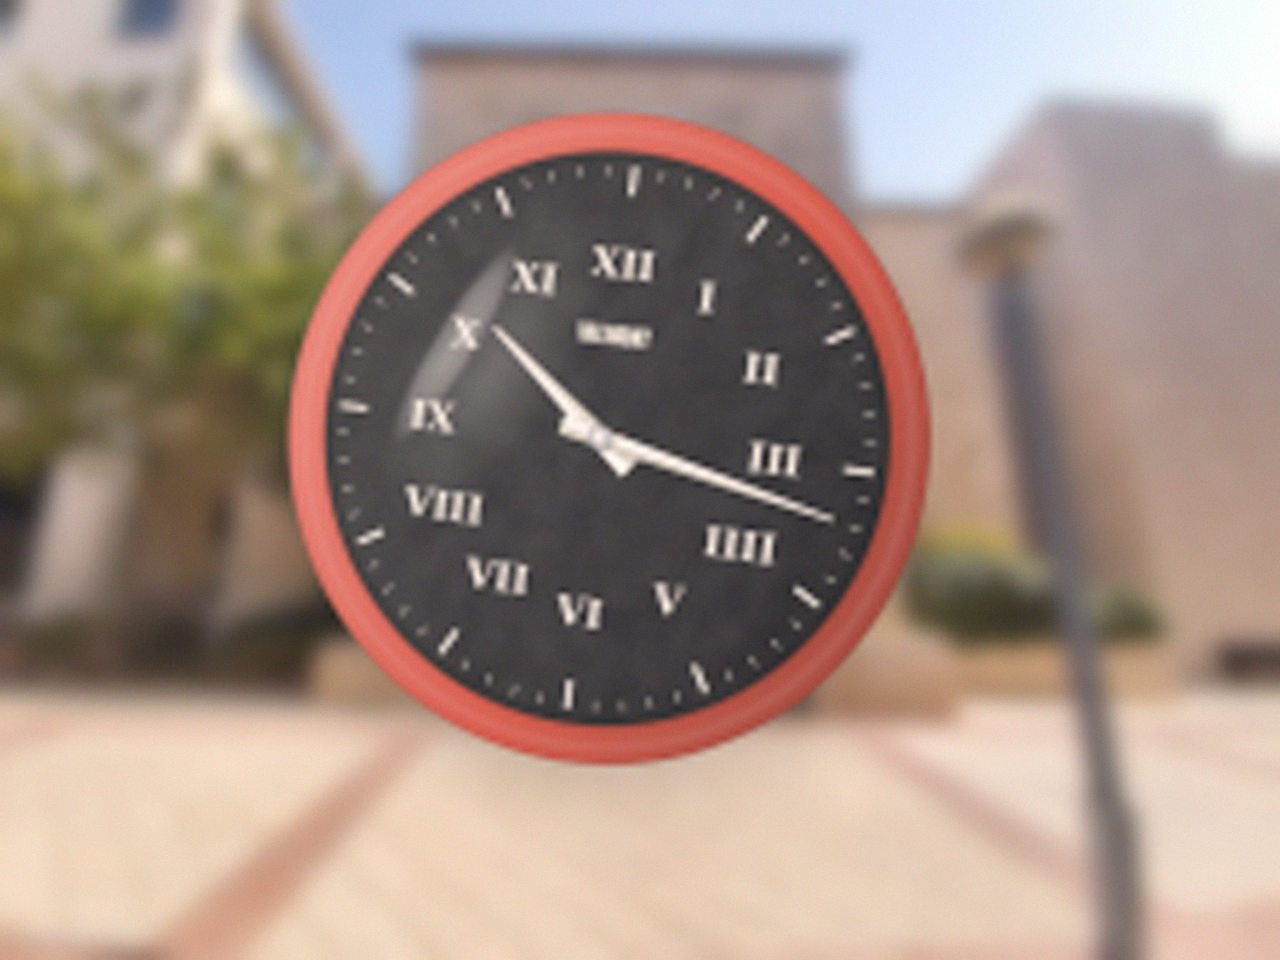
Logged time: **10:17**
